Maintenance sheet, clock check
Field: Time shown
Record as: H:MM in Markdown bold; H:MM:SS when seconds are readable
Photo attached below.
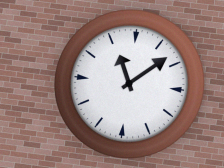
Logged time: **11:08**
